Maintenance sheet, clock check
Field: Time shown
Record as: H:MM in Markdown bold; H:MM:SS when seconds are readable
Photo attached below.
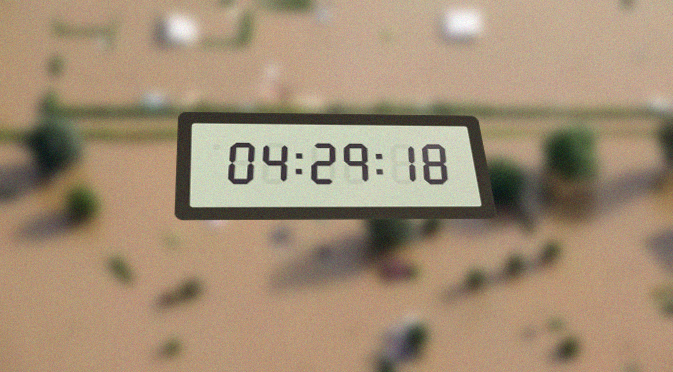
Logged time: **4:29:18**
